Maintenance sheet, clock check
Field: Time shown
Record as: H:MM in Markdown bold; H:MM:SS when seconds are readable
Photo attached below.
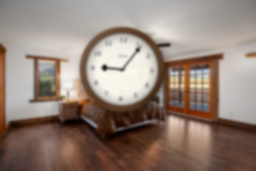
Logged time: **9:06**
